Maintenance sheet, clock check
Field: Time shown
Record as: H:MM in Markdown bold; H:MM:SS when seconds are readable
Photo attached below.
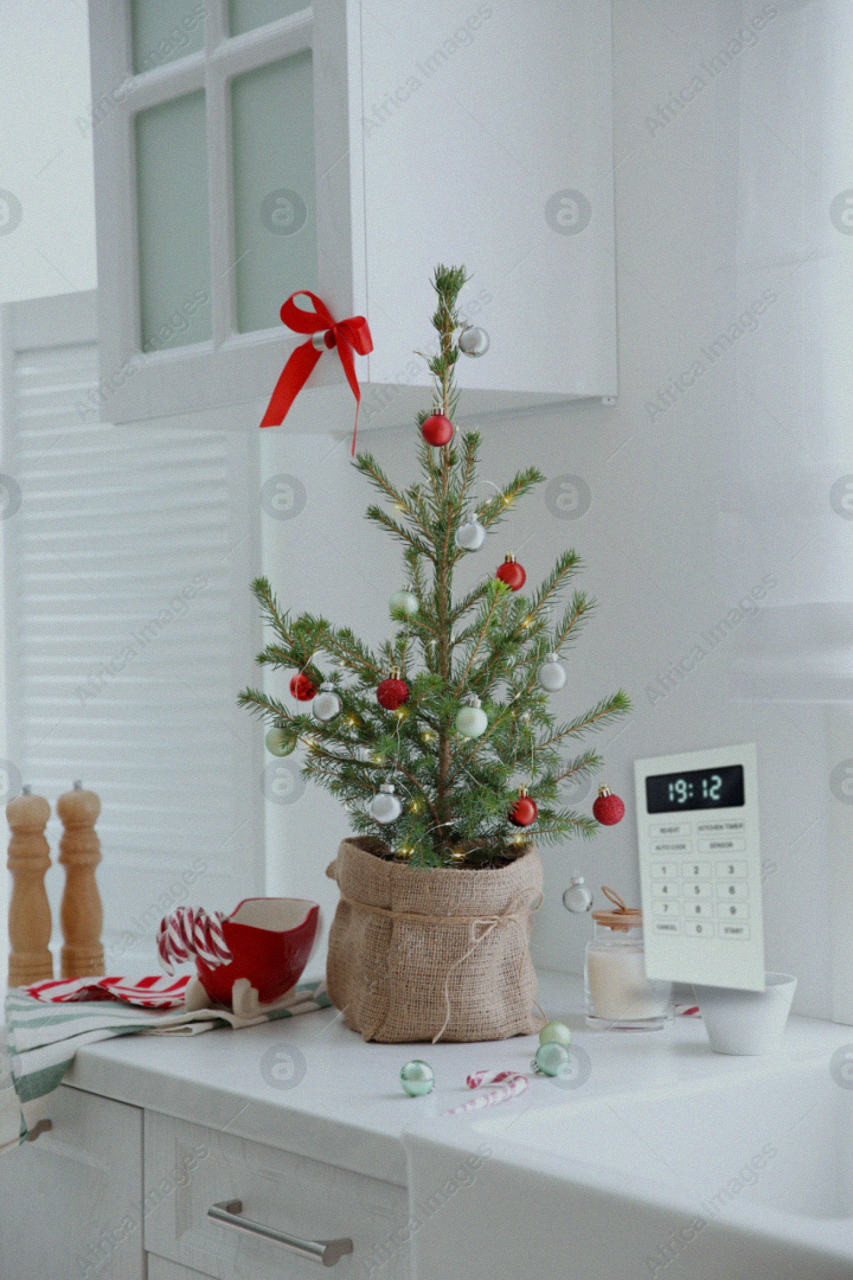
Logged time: **19:12**
